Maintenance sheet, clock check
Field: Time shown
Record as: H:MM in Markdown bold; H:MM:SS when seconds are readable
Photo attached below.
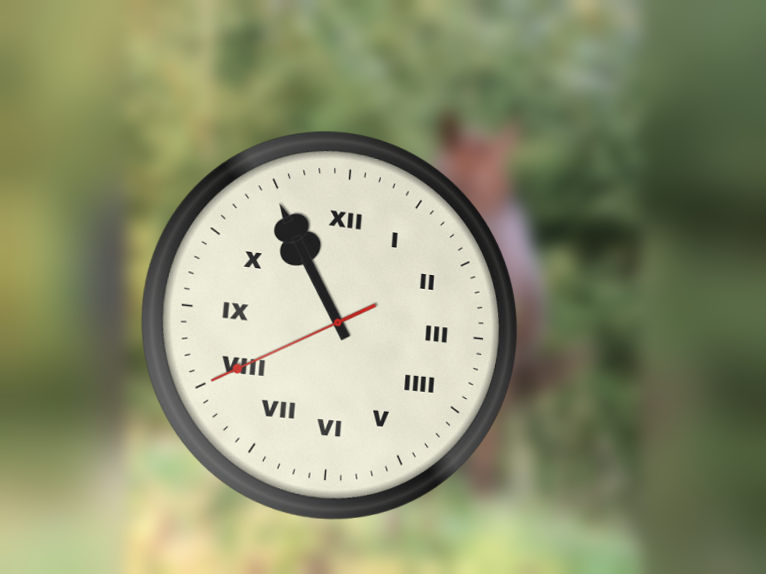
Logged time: **10:54:40**
